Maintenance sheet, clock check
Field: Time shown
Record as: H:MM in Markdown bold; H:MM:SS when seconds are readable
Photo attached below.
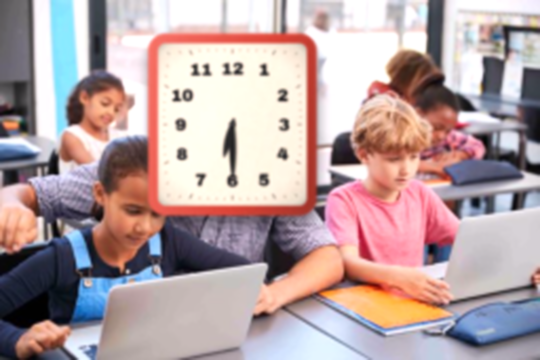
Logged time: **6:30**
